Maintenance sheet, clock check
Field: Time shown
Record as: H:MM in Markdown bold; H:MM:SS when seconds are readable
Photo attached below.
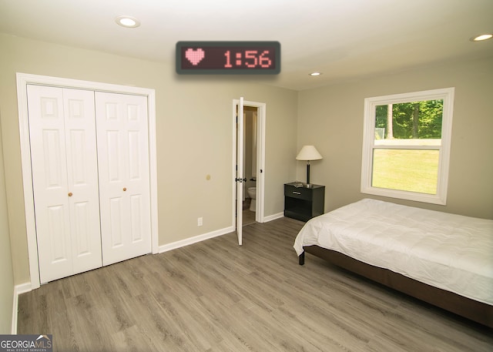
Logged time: **1:56**
